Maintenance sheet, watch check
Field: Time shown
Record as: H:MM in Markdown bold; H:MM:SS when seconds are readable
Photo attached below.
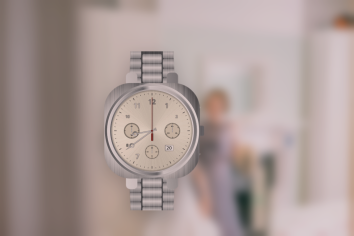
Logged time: **8:39**
